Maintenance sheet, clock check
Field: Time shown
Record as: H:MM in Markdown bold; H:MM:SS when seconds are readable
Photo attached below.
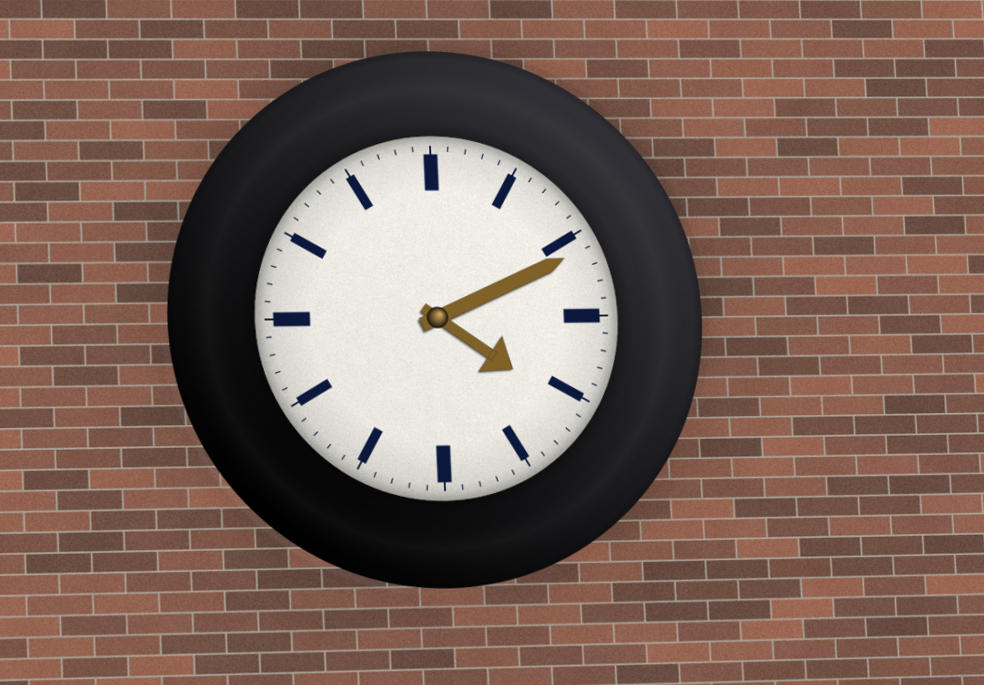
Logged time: **4:11**
